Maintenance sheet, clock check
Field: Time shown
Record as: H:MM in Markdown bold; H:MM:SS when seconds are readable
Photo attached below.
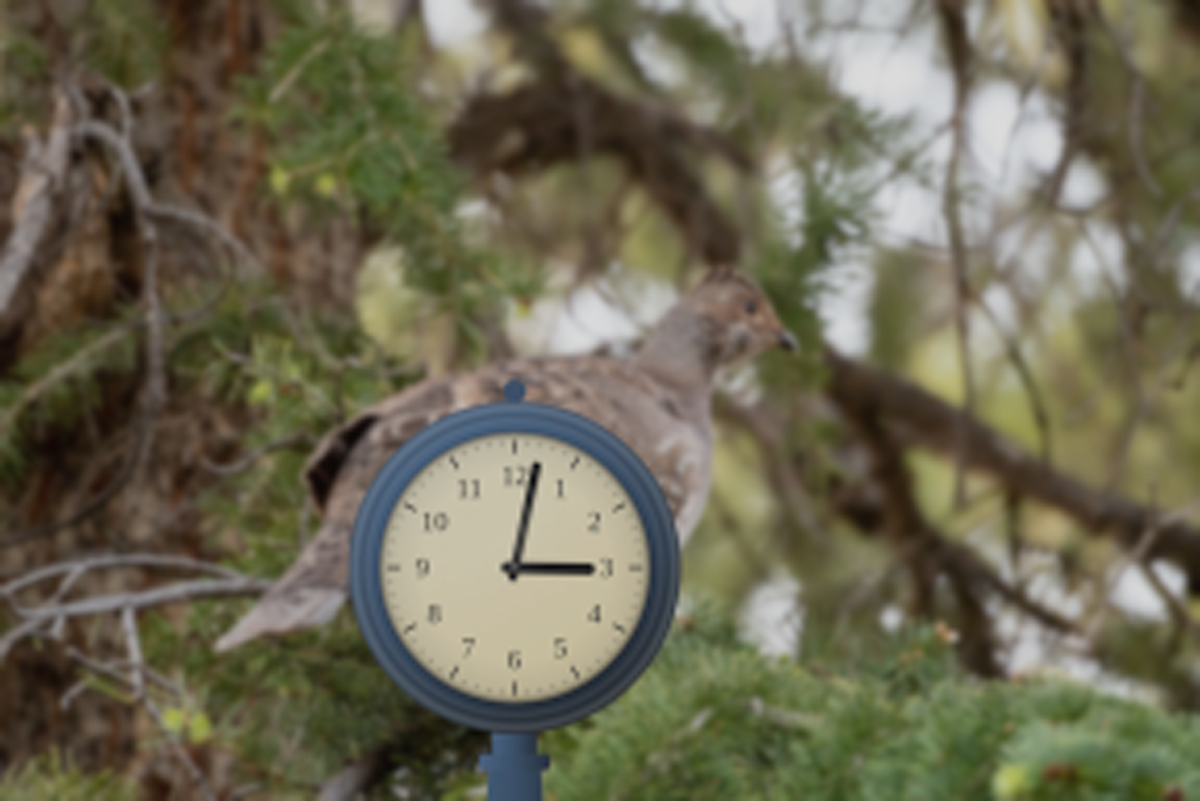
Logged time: **3:02**
